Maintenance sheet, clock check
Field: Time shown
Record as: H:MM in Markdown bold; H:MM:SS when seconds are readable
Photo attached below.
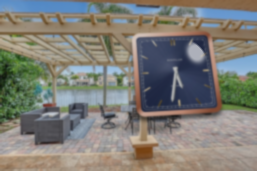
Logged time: **5:32**
